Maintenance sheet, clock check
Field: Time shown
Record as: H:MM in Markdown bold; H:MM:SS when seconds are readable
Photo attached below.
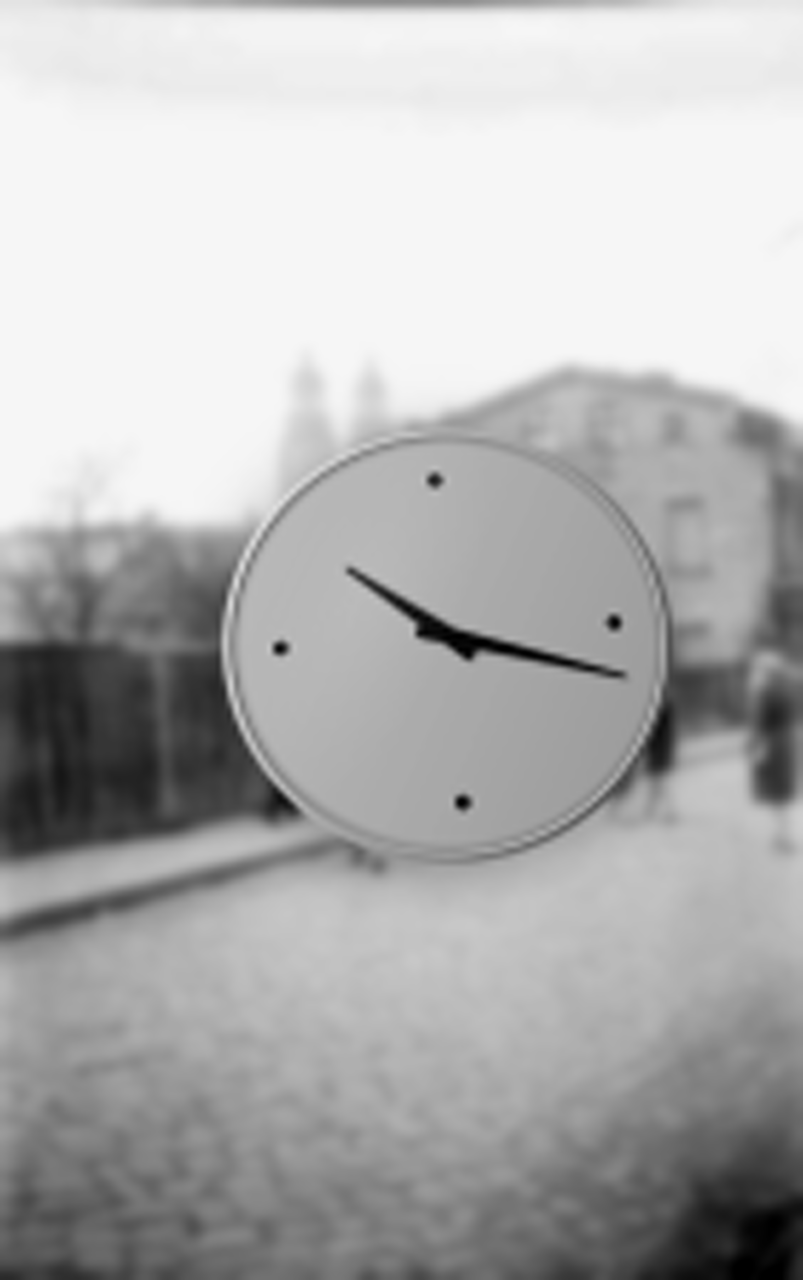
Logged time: **10:18**
